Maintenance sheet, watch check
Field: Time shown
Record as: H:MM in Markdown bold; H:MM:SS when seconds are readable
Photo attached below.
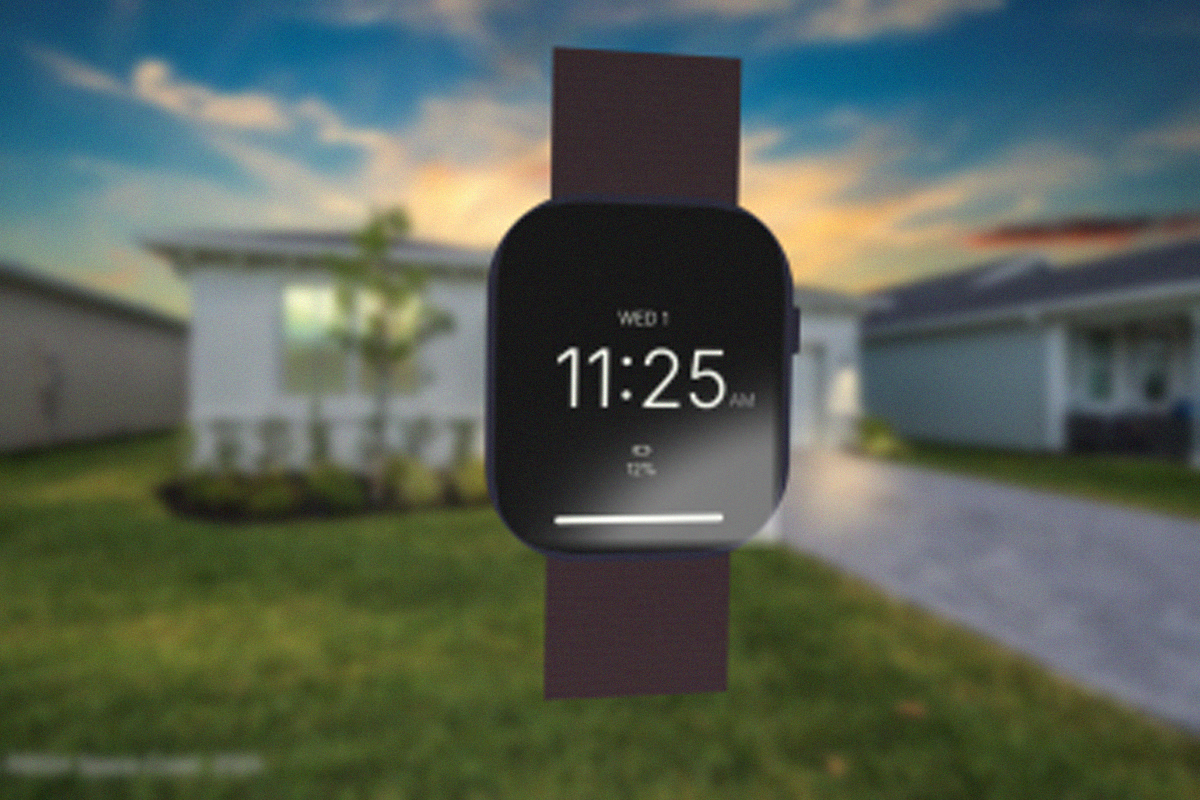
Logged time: **11:25**
